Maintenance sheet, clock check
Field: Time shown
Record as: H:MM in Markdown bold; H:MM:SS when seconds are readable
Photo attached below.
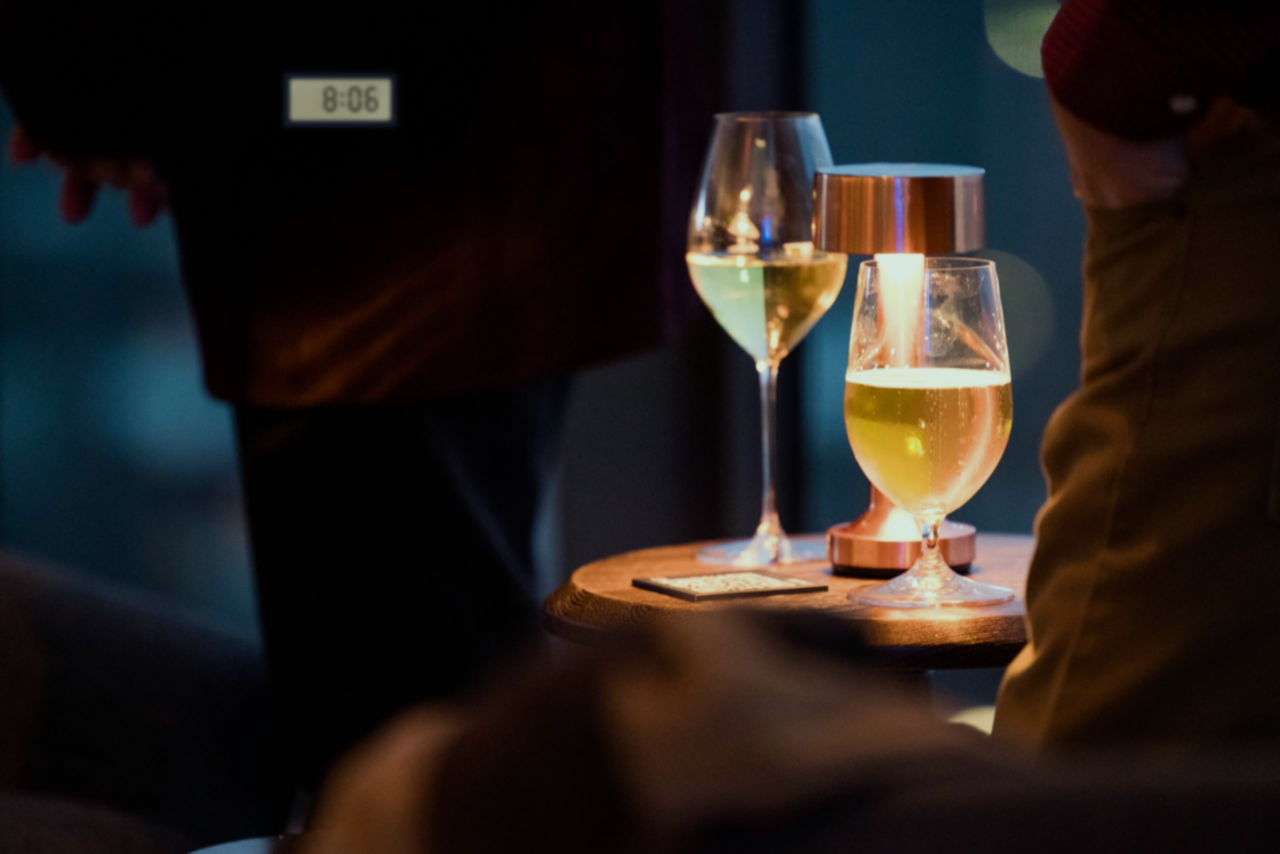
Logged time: **8:06**
